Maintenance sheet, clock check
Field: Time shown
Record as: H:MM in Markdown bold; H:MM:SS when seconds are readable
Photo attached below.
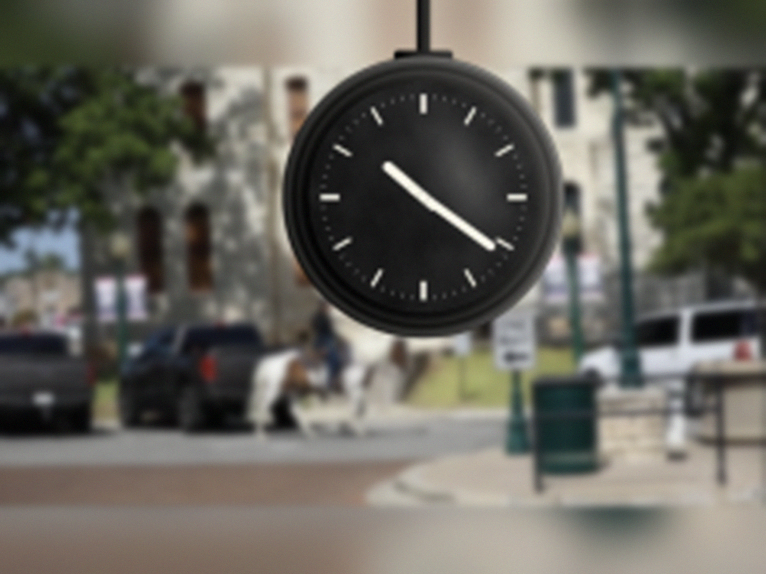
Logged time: **10:21**
